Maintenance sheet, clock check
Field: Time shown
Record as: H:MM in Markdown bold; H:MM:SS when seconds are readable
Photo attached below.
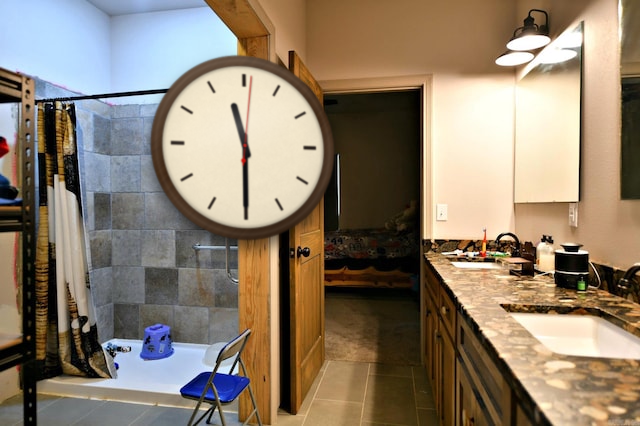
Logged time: **11:30:01**
